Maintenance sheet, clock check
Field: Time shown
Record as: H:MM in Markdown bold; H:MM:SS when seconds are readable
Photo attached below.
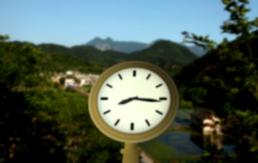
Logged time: **8:16**
